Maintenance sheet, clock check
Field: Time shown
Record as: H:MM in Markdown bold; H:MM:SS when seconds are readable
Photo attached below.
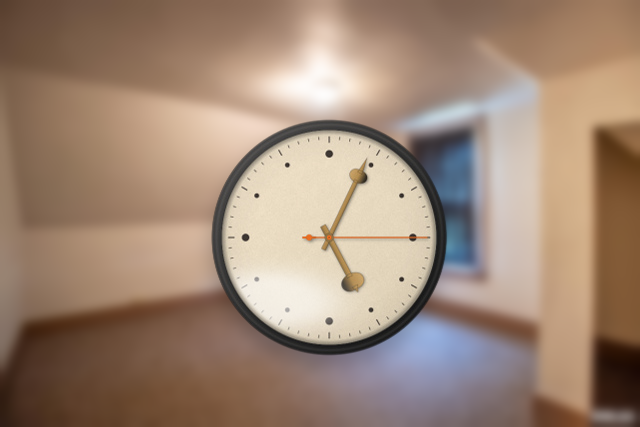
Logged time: **5:04:15**
